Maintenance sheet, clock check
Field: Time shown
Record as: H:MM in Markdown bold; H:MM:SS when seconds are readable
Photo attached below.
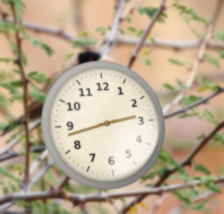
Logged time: **2:43**
